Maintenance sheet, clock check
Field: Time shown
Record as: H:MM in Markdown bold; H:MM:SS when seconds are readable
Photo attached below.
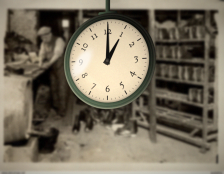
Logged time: **1:00**
